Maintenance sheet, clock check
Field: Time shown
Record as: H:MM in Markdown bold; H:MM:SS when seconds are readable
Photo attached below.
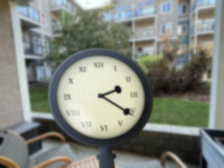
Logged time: **2:21**
